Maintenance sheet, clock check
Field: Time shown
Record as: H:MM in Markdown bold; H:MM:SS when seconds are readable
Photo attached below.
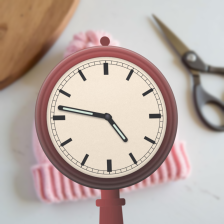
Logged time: **4:47**
